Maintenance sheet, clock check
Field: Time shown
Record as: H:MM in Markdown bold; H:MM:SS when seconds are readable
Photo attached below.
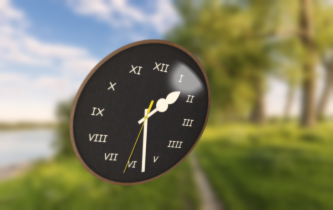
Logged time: **1:27:31**
